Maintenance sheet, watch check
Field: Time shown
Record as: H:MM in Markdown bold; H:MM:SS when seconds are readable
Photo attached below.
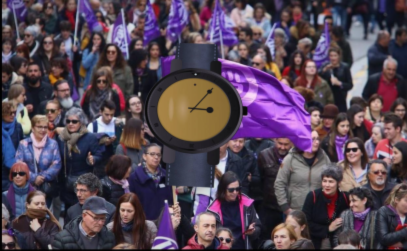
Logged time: **3:06**
